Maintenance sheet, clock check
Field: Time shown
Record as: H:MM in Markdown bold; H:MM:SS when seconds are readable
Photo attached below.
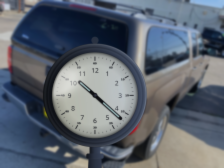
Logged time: **10:22**
